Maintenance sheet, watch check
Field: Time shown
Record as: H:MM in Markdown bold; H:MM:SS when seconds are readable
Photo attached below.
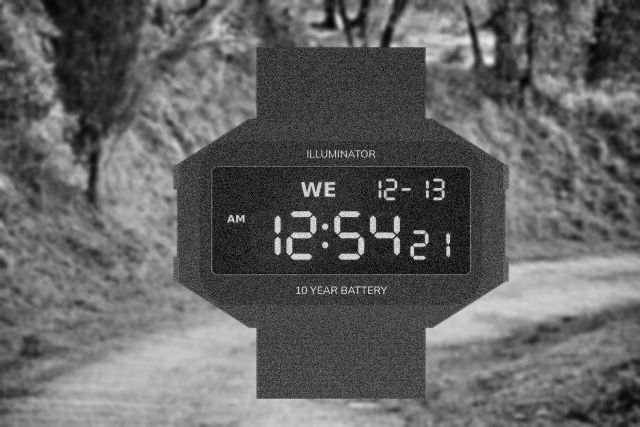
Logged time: **12:54:21**
